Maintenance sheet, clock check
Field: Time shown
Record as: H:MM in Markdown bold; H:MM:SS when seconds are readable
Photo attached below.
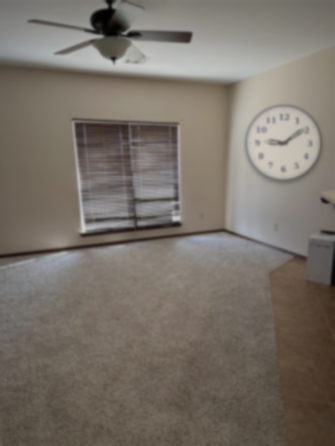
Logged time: **9:09**
